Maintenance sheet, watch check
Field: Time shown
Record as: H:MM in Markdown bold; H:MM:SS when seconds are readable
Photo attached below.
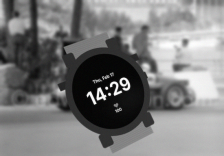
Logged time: **14:29**
